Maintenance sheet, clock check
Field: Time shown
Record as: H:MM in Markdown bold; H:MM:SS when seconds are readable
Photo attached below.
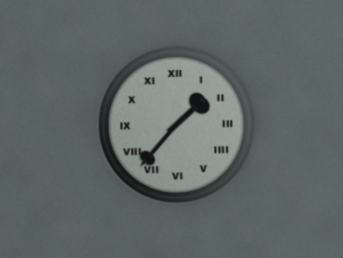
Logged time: **1:37**
